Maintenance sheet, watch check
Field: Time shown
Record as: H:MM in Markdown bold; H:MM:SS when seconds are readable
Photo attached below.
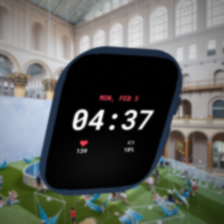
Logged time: **4:37**
